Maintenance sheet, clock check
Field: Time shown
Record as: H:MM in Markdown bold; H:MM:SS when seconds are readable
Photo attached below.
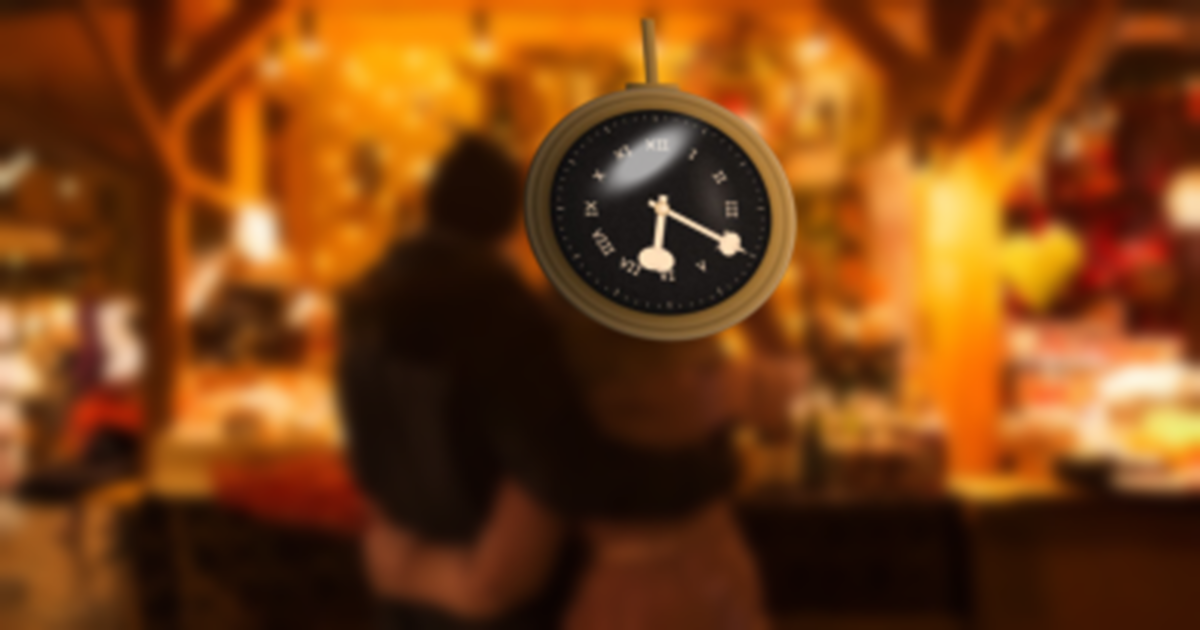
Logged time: **6:20**
